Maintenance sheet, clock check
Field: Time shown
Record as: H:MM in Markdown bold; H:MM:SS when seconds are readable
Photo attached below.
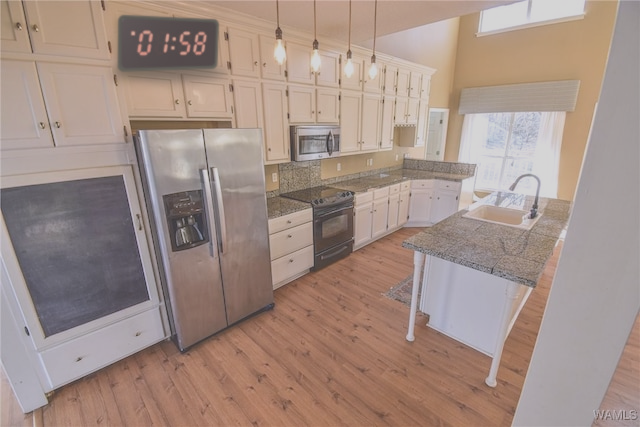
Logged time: **1:58**
